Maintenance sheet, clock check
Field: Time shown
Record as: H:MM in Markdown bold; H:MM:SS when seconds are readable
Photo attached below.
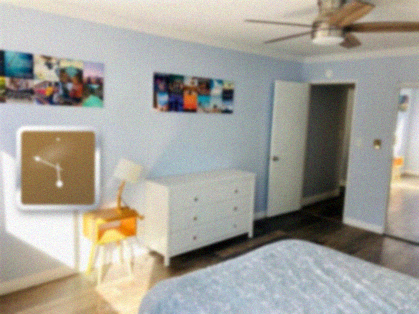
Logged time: **5:49**
